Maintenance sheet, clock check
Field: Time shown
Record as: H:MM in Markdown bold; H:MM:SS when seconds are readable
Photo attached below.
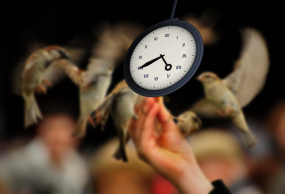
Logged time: **4:40**
